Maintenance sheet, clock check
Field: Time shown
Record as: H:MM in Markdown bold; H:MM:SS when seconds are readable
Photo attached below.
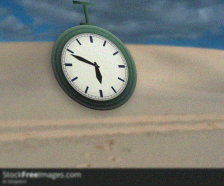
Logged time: **5:49**
